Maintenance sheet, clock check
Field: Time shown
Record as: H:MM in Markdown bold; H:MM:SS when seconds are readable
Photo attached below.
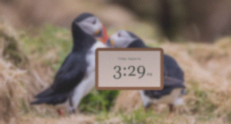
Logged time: **3:29**
